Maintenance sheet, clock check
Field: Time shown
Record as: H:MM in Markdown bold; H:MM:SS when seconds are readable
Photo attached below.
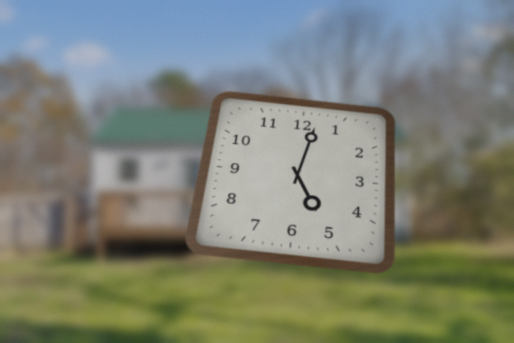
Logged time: **5:02**
